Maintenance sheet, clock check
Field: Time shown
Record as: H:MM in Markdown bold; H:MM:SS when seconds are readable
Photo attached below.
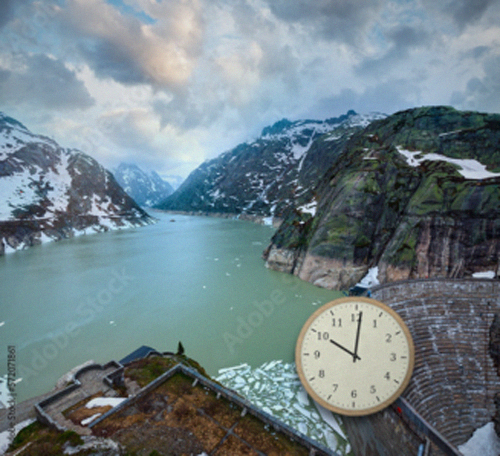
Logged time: **10:01**
